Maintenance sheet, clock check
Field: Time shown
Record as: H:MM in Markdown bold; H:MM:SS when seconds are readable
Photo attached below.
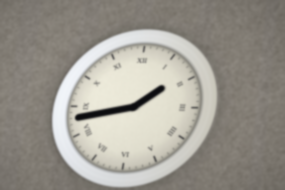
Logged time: **1:43**
